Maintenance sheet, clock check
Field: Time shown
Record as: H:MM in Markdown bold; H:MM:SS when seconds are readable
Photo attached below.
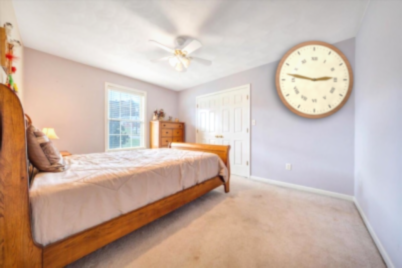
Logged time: **2:47**
